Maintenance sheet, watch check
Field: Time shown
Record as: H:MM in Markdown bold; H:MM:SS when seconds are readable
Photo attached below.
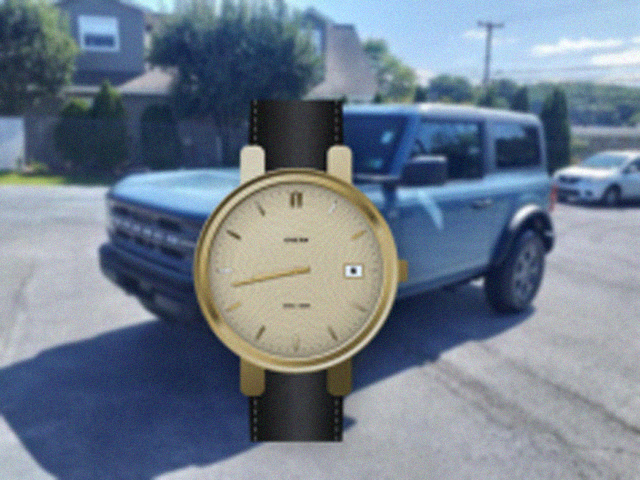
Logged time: **8:43**
